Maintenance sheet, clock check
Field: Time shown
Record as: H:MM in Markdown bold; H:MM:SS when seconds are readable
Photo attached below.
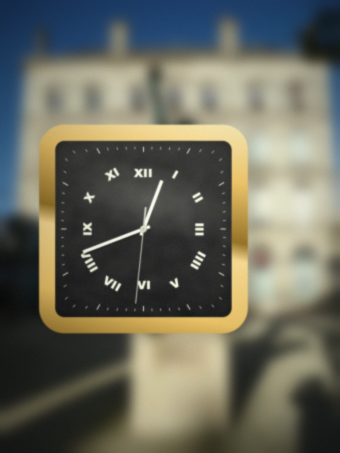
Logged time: **12:41:31**
